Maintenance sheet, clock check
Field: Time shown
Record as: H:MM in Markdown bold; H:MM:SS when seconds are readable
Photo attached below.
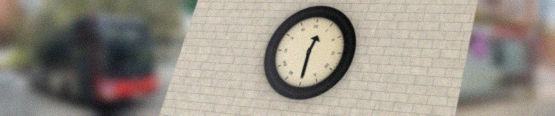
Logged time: **12:30**
